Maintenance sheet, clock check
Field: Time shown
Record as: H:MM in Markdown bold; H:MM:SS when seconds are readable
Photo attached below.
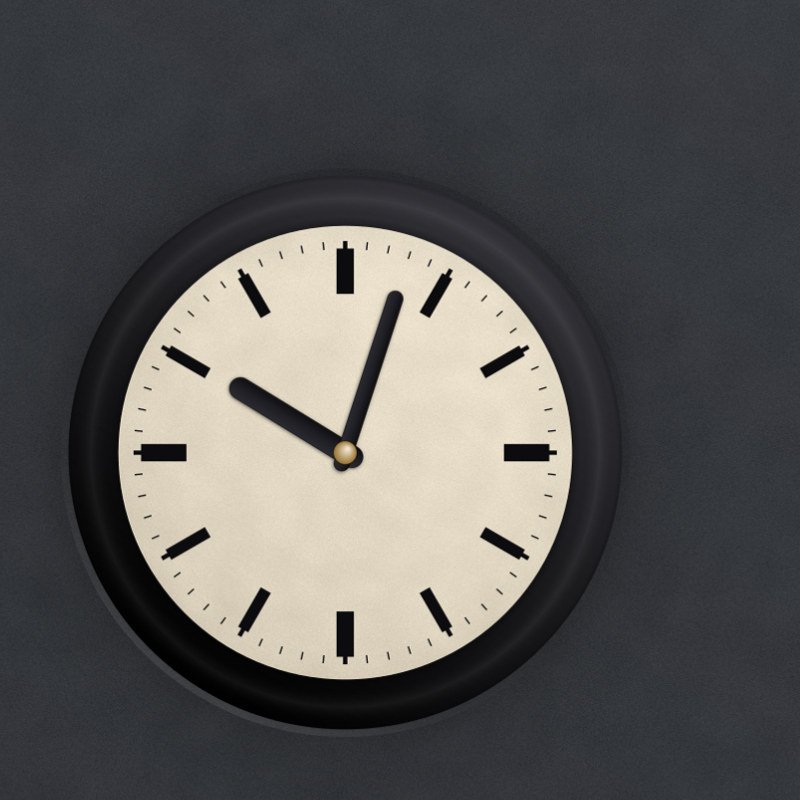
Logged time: **10:03**
